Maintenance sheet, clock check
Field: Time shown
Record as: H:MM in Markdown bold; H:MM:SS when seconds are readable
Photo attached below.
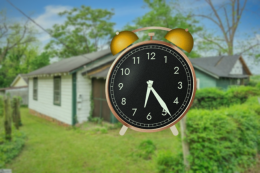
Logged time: **6:24**
